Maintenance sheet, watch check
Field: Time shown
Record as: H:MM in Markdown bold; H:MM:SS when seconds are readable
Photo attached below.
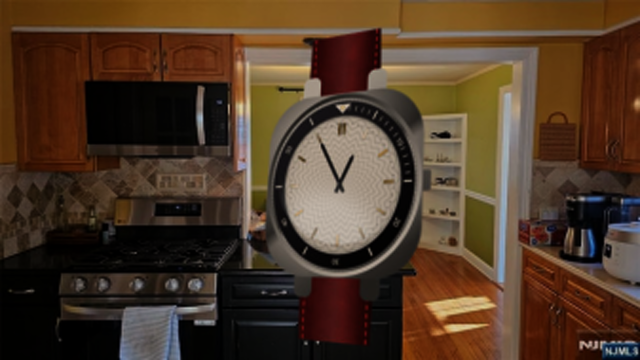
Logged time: **12:55**
